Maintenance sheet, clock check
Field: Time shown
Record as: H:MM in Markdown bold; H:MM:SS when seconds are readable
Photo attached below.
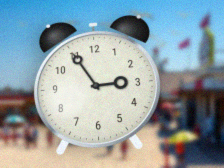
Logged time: **2:55**
